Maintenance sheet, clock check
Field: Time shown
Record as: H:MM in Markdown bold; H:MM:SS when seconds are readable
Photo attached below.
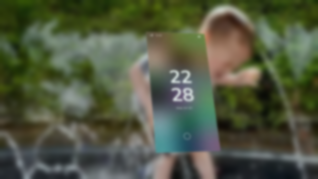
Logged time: **22:28**
